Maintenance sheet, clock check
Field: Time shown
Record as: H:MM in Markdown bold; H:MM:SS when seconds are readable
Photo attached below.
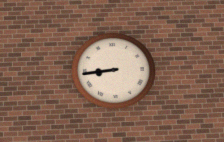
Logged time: **8:44**
